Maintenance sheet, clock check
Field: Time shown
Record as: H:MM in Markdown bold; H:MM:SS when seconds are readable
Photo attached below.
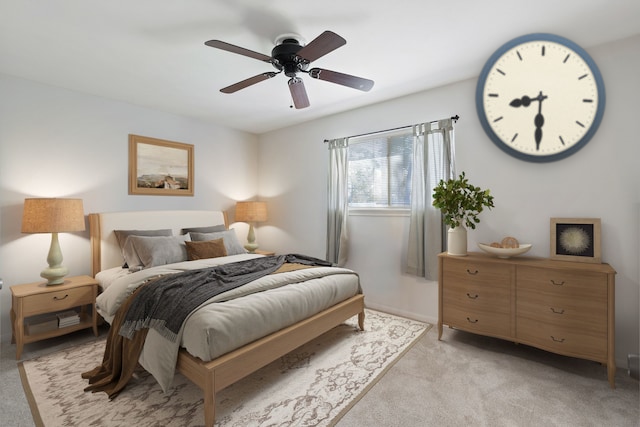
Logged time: **8:30**
